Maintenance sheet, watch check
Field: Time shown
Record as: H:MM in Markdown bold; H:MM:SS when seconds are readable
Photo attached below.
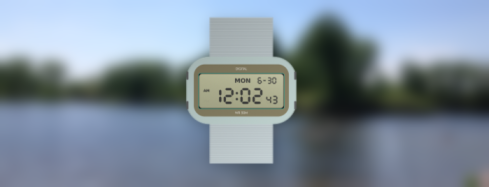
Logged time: **12:02**
